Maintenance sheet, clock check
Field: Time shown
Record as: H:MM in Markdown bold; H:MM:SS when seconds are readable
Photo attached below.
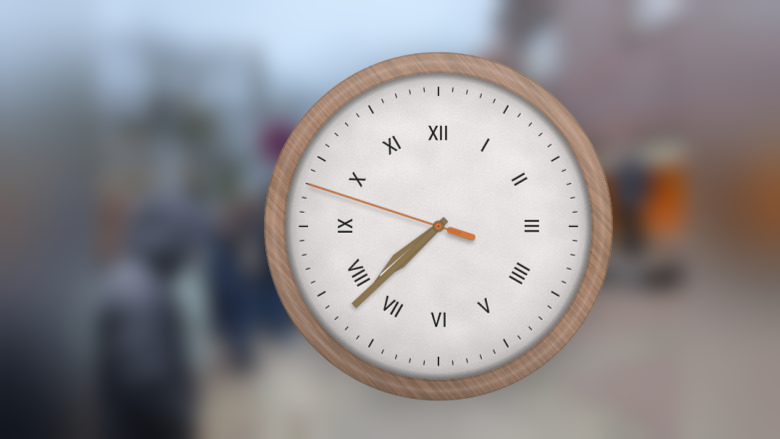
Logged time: **7:37:48**
